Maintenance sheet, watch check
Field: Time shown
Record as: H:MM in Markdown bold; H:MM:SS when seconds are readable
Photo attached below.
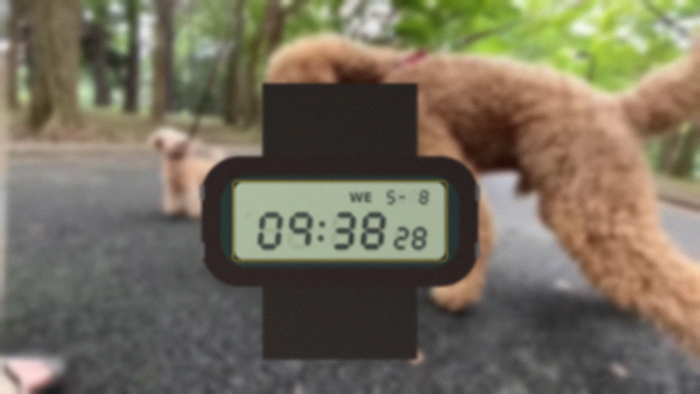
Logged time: **9:38:28**
